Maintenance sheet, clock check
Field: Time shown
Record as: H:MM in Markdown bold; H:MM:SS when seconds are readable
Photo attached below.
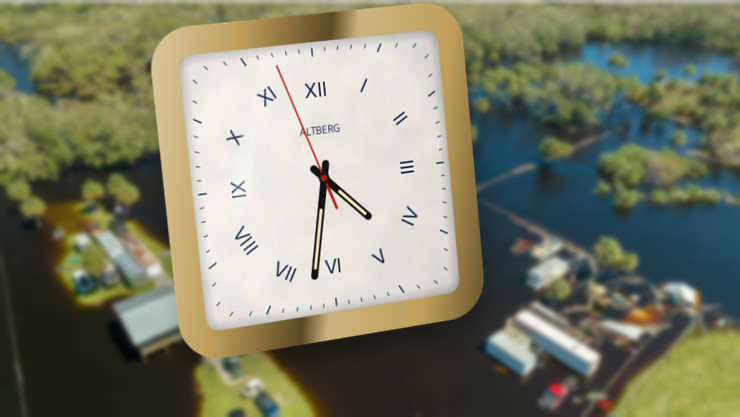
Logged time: **4:31:57**
